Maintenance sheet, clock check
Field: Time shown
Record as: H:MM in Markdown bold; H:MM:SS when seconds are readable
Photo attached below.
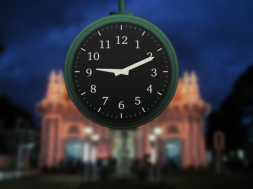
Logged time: **9:11**
